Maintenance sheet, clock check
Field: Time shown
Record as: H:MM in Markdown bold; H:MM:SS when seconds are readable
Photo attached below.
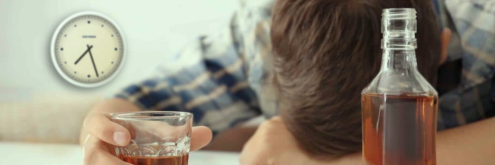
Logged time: **7:27**
